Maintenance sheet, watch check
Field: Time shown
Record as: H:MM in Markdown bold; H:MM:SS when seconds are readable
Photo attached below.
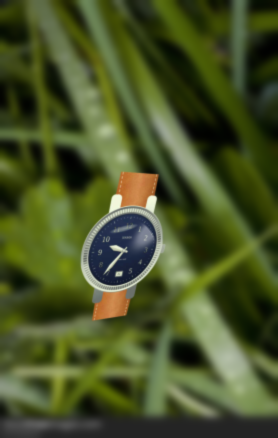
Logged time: **9:36**
